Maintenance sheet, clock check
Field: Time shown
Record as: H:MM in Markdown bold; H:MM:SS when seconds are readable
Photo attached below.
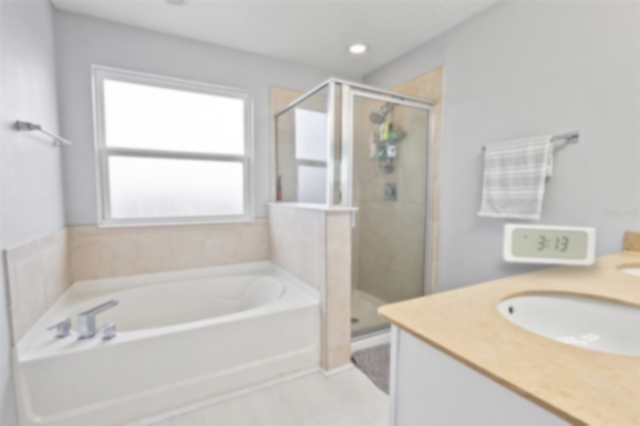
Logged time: **3:13**
